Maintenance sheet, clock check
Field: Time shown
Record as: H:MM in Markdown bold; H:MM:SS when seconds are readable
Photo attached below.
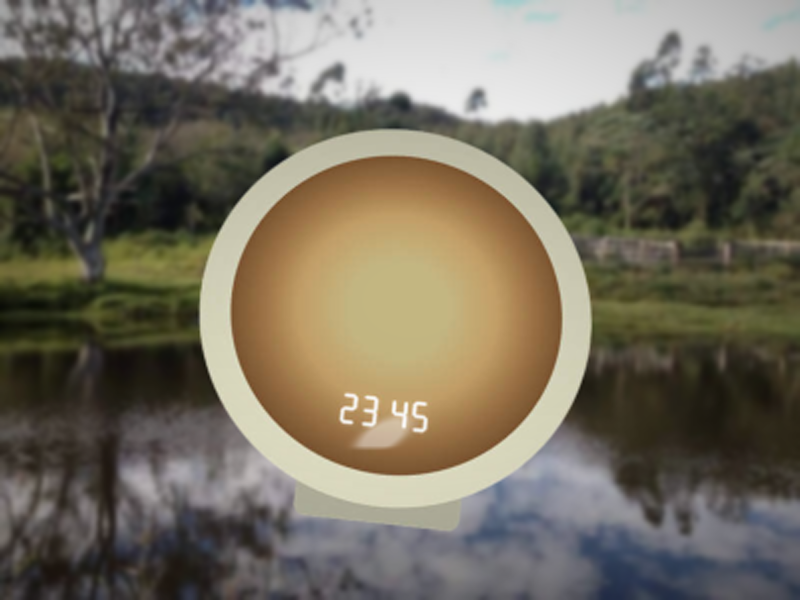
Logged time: **23:45**
